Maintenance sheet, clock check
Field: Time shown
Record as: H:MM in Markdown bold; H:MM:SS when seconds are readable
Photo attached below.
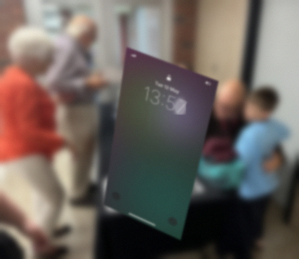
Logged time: **13:57**
